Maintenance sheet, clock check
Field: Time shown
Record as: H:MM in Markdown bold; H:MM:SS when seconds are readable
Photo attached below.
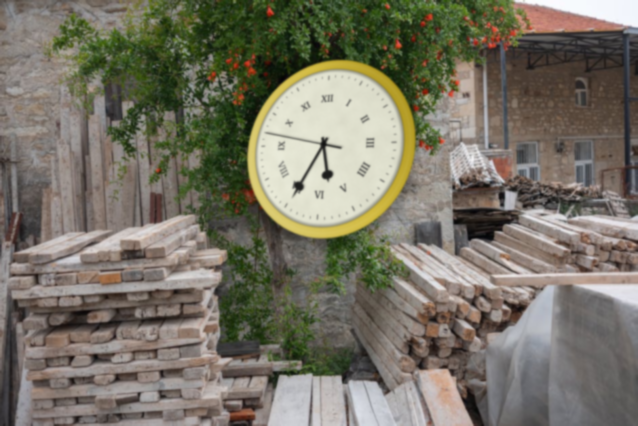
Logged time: **5:34:47**
